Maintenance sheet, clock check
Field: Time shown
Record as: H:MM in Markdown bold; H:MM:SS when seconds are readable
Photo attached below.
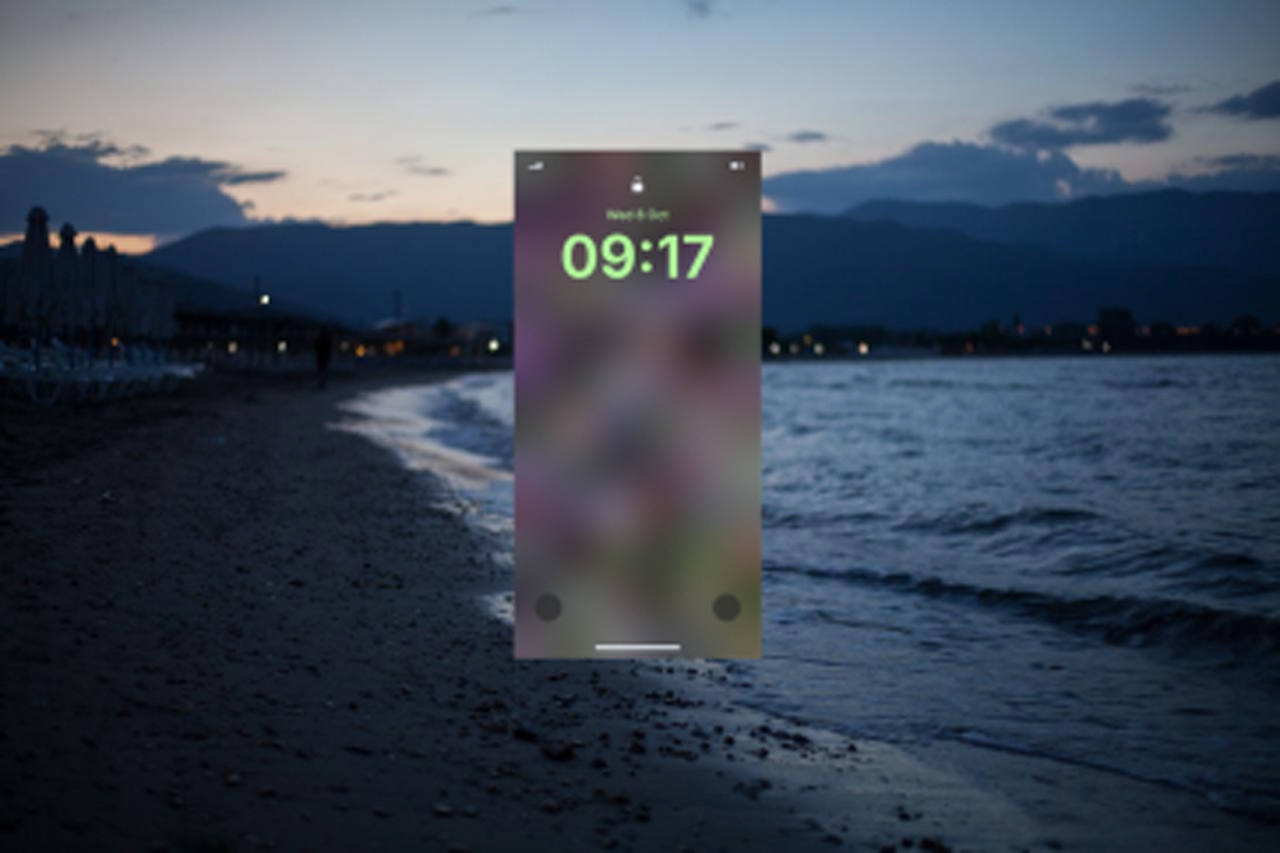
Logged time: **9:17**
